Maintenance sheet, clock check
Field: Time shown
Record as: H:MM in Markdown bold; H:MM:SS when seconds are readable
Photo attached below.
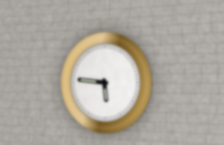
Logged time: **5:46**
